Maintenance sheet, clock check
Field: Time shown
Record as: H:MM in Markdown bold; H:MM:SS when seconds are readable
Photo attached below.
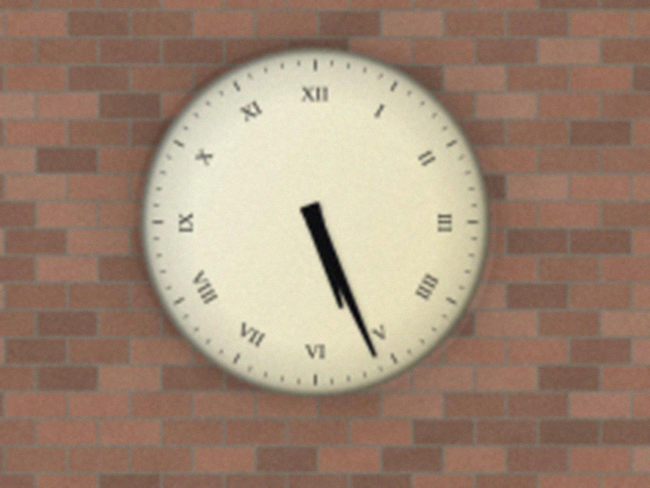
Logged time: **5:26**
